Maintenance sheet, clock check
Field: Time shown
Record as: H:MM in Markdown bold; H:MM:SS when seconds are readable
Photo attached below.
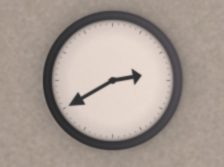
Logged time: **2:40**
